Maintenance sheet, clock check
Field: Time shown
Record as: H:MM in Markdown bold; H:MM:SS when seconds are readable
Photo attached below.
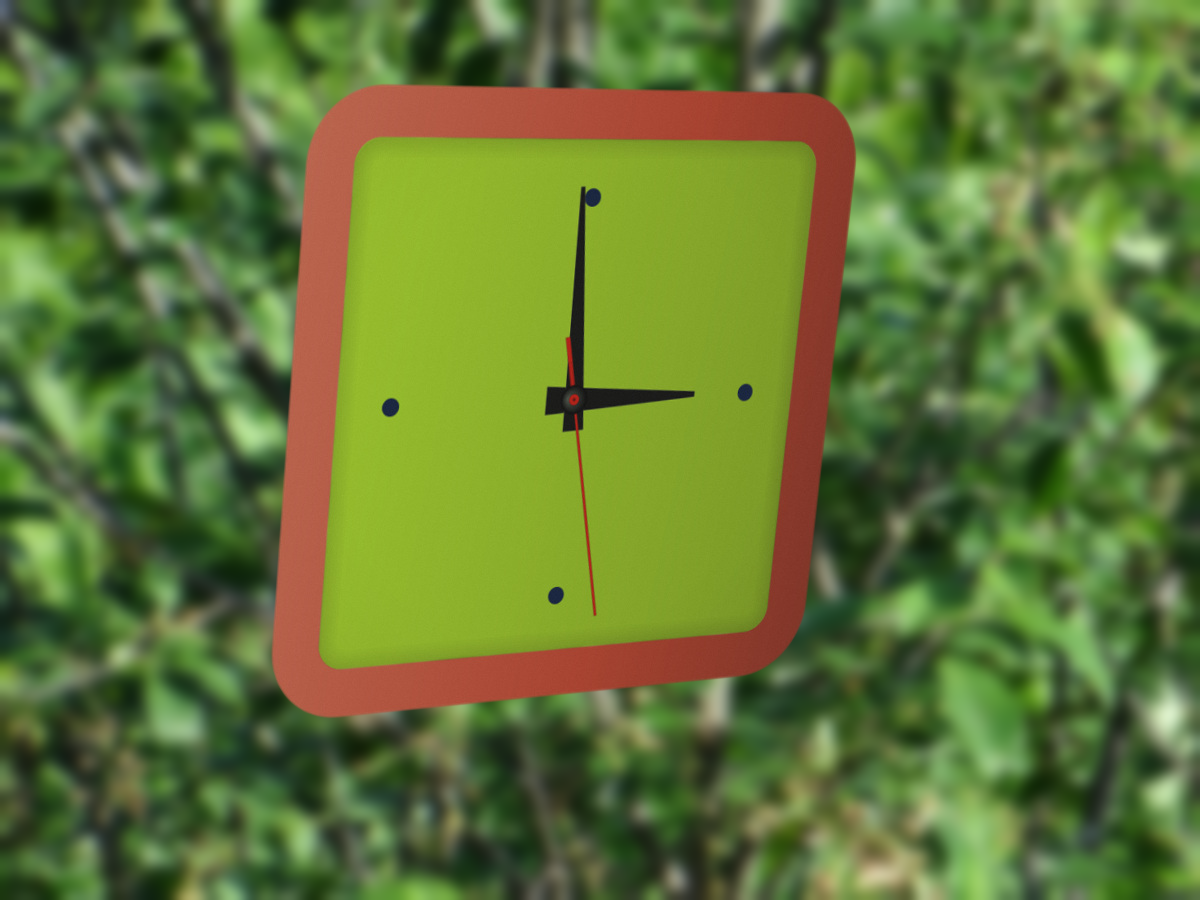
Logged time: **2:59:28**
